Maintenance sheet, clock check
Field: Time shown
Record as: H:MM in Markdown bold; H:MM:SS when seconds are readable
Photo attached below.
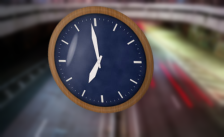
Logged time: **6:59**
